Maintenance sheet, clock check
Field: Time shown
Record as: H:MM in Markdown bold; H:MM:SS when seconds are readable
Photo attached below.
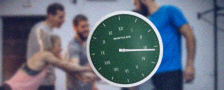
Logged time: **3:16**
